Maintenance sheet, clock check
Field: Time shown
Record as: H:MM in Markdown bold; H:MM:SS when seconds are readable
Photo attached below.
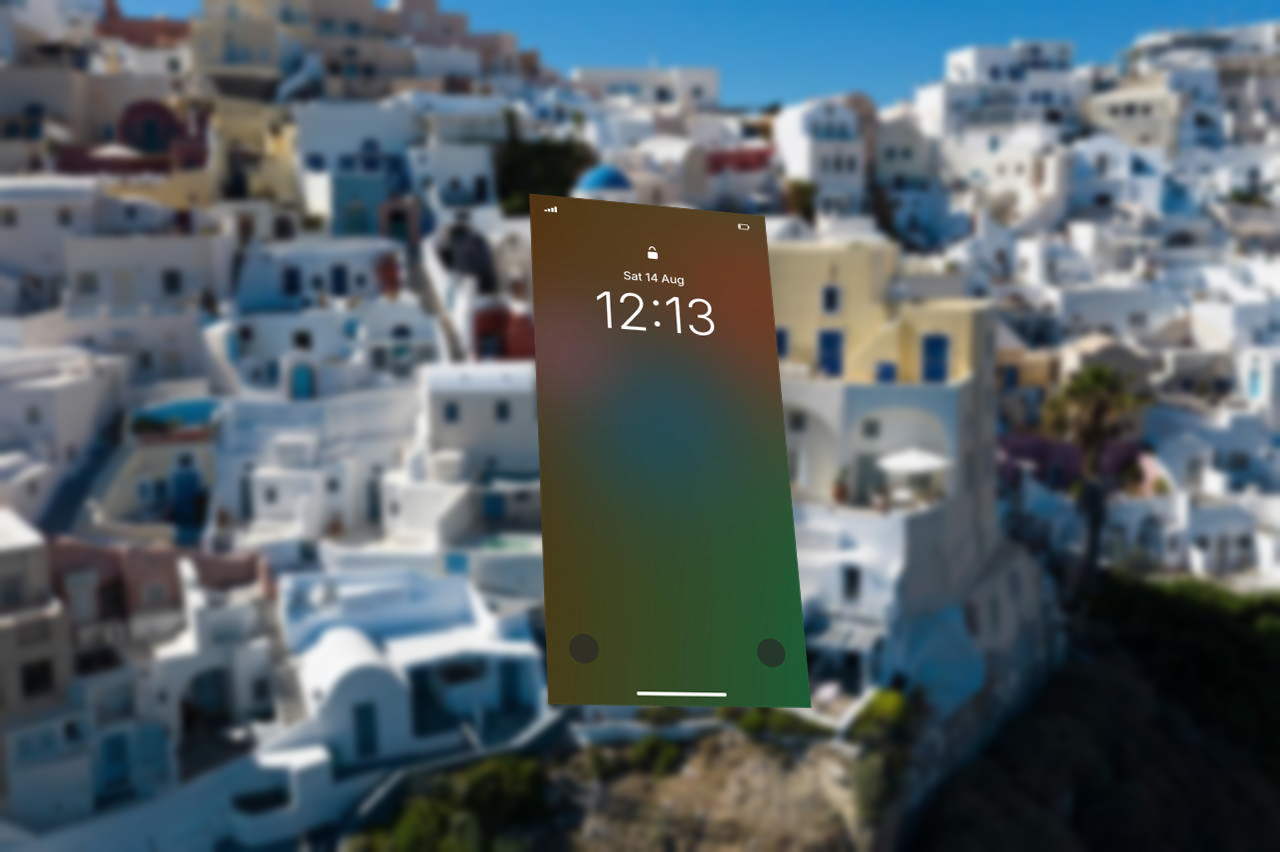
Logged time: **12:13**
